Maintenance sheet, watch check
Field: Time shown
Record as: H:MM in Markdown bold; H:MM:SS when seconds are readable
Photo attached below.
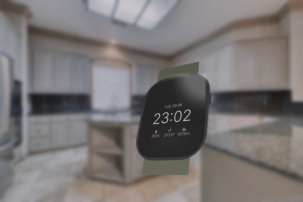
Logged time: **23:02**
